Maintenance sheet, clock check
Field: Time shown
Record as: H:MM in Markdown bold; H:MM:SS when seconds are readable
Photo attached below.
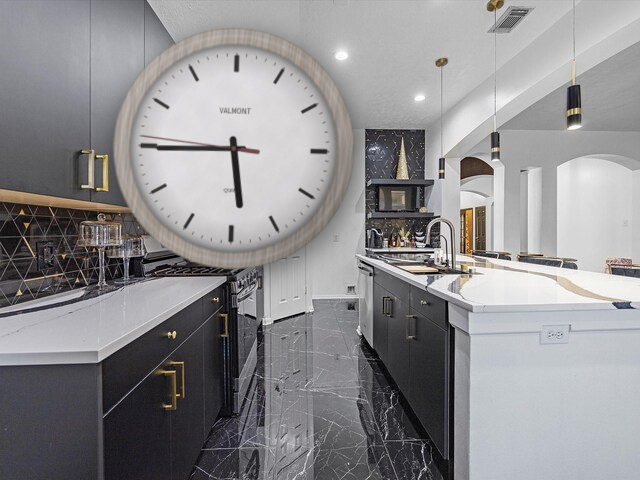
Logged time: **5:44:46**
